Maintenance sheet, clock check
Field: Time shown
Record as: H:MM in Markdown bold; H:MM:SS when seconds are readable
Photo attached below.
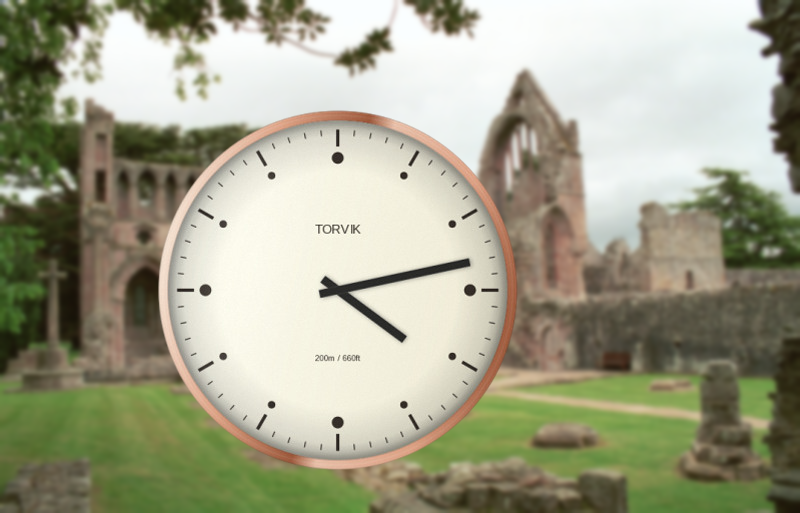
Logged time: **4:13**
